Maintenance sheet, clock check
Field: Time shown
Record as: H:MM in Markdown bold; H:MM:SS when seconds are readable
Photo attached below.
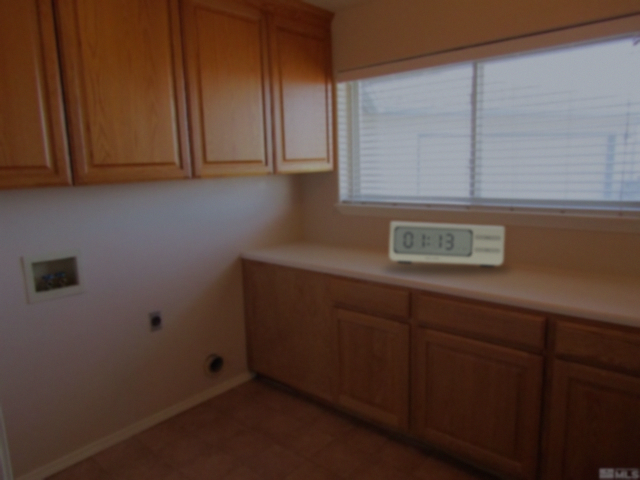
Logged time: **1:13**
